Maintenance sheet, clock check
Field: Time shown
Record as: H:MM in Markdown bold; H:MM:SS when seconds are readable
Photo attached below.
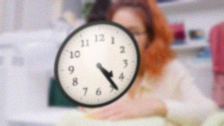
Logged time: **4:24**
